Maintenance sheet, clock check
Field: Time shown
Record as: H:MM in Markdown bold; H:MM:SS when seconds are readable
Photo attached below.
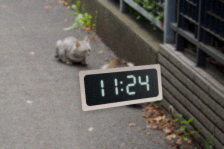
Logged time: **11:24**
